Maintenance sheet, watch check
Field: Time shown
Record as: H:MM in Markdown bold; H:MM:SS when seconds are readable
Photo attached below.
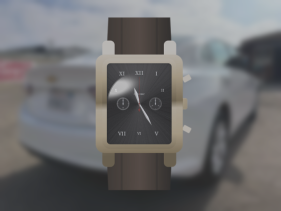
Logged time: **11:25**
